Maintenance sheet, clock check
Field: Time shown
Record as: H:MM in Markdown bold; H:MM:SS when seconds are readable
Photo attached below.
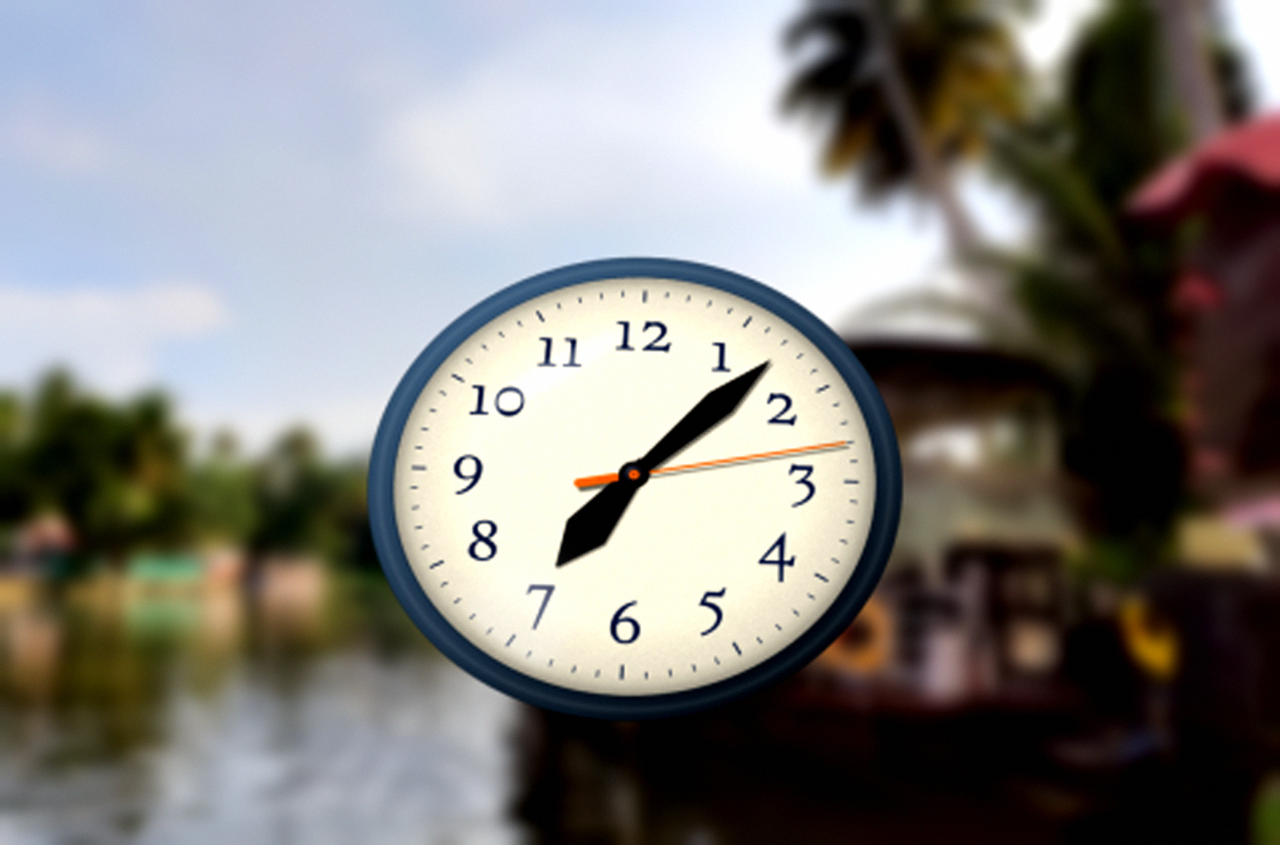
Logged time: **7:07:13**
